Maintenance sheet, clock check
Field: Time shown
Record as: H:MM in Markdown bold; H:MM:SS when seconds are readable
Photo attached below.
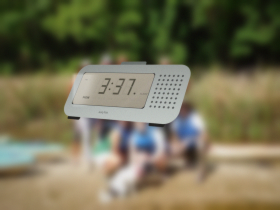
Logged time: **3:37**
